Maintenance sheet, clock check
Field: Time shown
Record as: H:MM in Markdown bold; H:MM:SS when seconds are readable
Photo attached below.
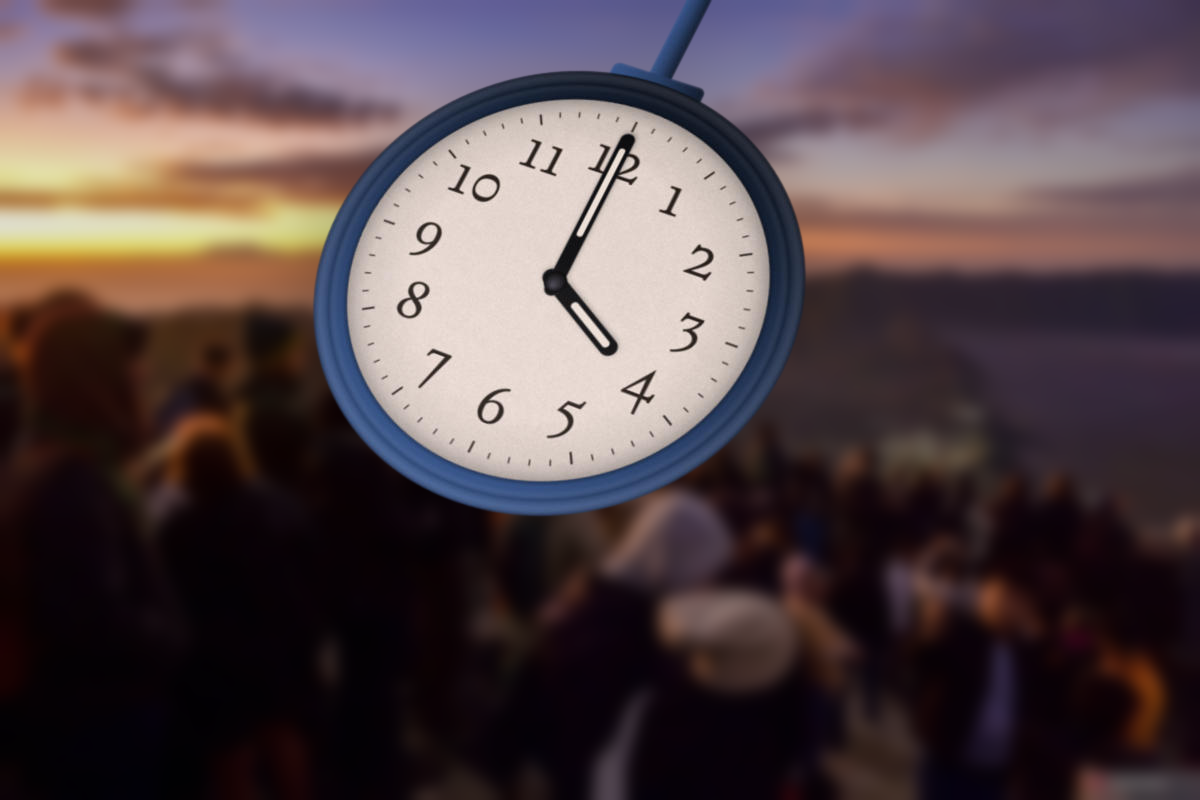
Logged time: **4:00**
